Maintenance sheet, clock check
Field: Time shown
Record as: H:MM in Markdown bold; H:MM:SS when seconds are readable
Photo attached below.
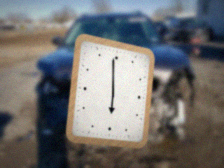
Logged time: **5:59**
